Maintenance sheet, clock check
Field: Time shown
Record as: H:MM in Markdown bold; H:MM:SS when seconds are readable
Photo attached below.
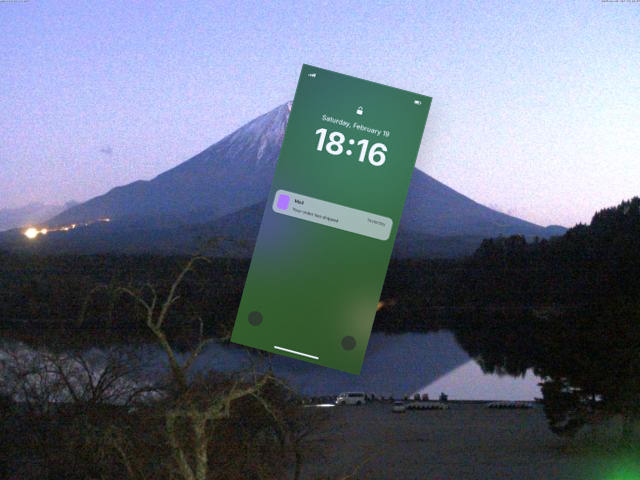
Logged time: **18:16**
